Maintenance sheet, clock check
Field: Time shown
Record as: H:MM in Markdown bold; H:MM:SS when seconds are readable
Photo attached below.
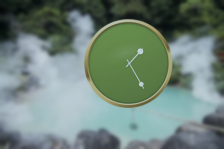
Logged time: **1:25**
